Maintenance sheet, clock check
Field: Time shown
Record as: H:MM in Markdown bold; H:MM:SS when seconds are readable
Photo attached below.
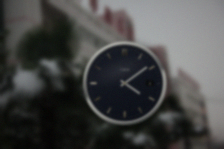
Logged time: **4:09**
